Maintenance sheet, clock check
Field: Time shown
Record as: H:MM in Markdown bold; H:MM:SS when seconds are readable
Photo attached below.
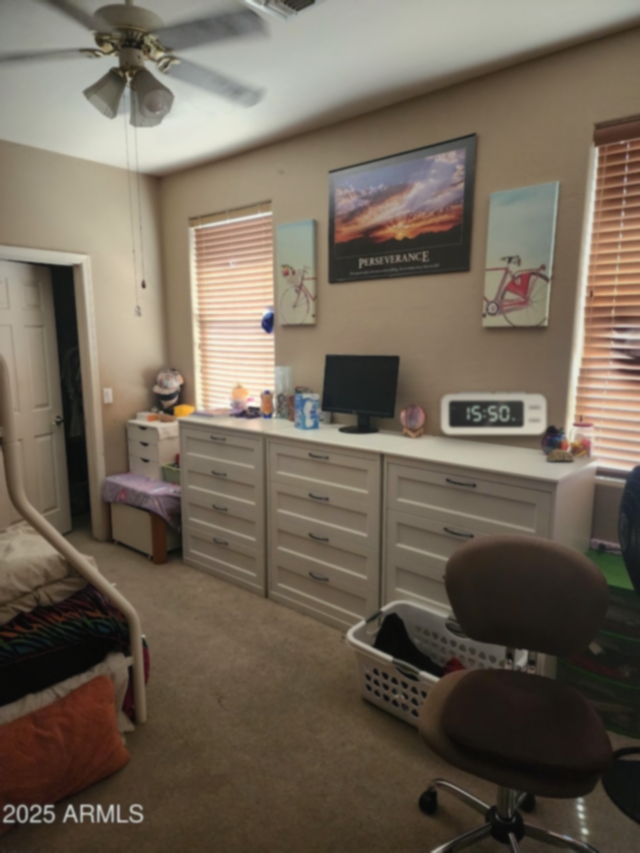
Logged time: **15:50**
